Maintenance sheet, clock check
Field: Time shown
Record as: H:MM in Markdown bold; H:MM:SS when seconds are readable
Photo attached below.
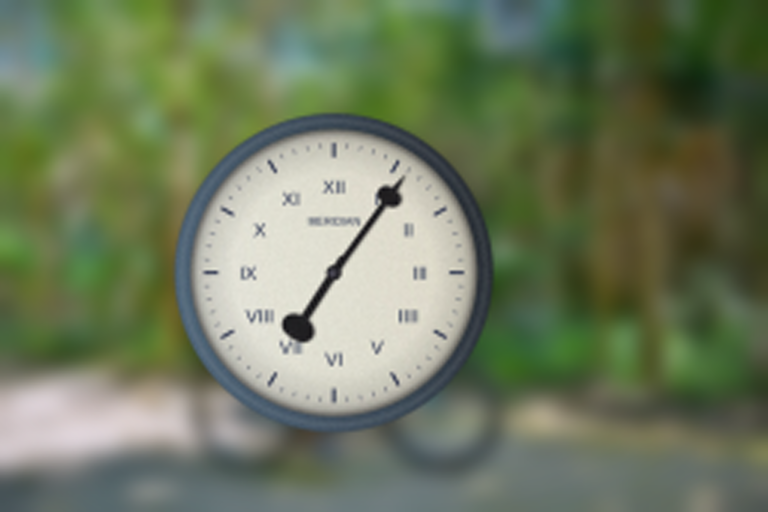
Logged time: **7:06**
